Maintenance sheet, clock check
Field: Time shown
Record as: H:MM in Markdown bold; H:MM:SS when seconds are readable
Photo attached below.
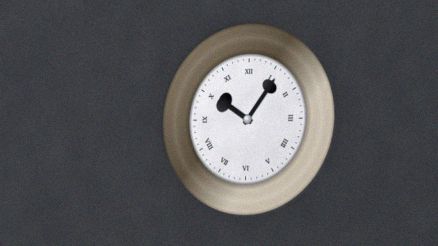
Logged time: **10:06**
